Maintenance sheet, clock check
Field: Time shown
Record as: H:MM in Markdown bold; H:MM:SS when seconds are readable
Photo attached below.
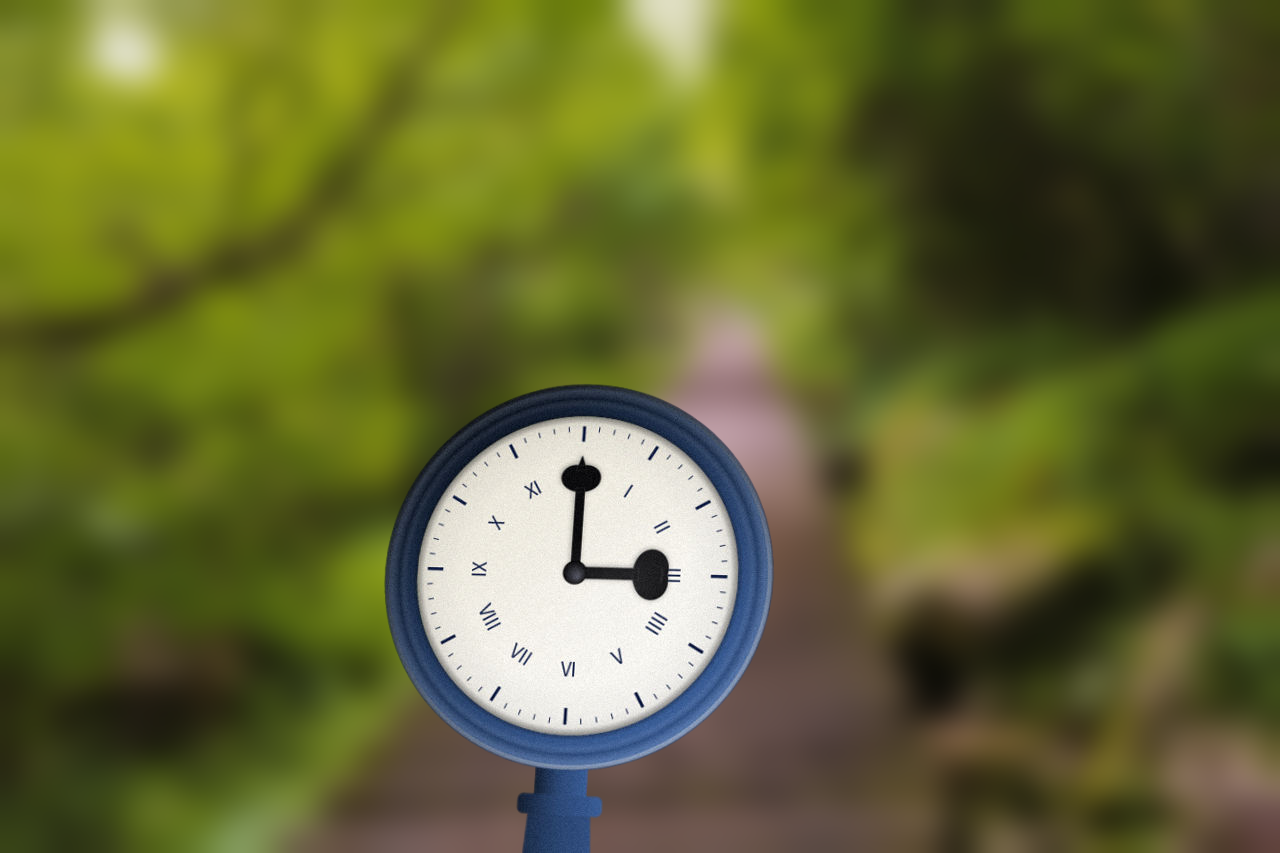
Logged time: **3:00**
